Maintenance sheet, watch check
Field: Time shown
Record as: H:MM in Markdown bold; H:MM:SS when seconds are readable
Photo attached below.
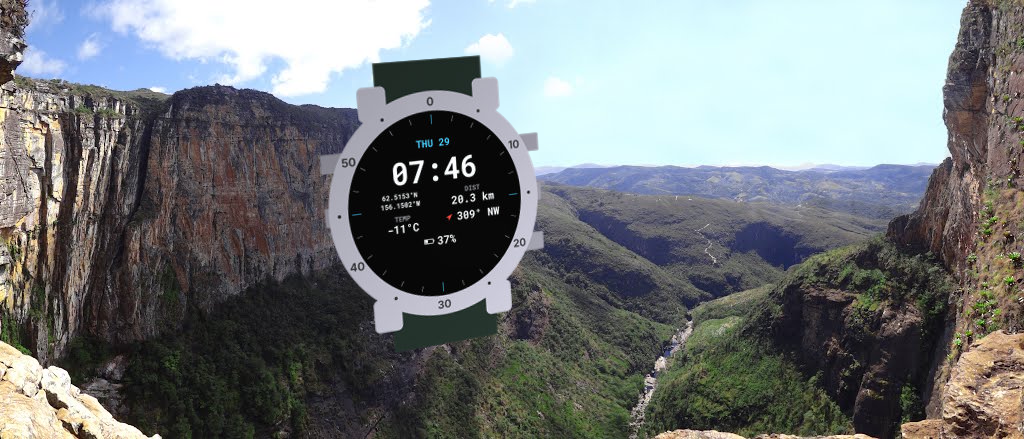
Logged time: **7:46**
